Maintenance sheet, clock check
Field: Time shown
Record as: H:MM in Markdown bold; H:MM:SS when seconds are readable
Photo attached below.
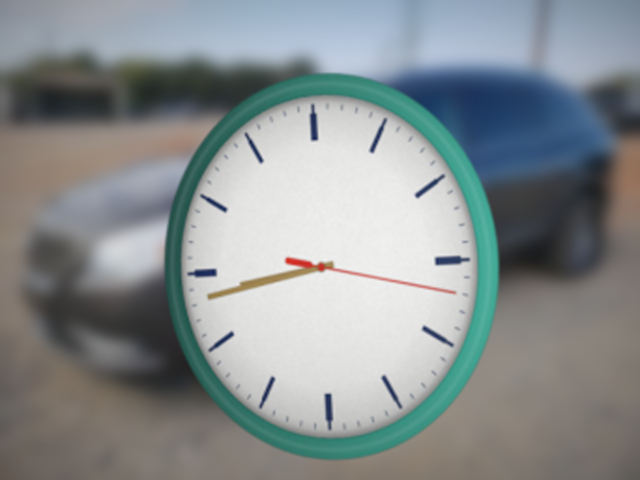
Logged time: **8:43:17**
